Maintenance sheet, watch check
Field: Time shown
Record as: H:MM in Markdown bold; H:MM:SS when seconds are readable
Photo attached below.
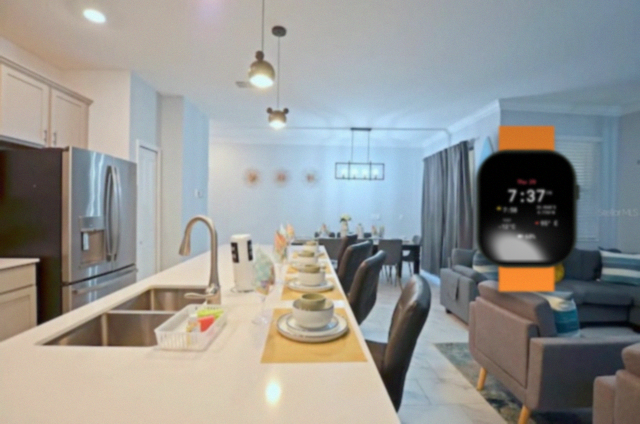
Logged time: **7:37**
